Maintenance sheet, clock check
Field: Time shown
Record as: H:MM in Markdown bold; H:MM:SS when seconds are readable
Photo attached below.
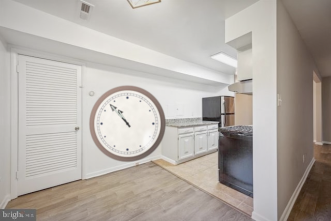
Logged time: **10:53**
